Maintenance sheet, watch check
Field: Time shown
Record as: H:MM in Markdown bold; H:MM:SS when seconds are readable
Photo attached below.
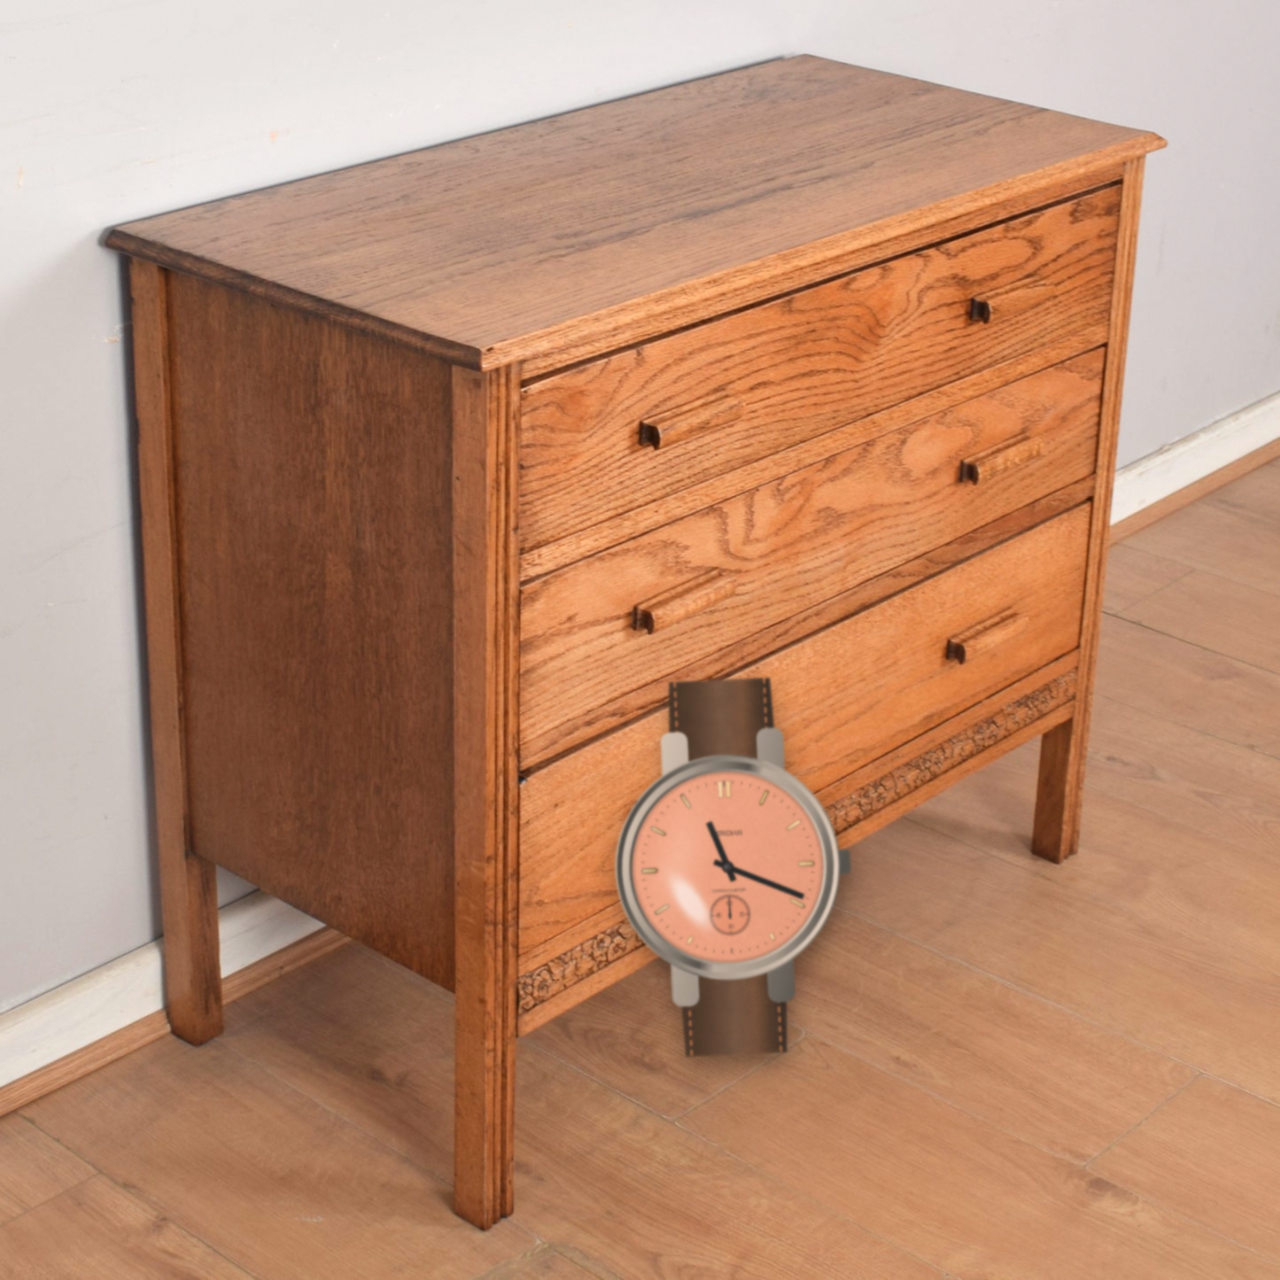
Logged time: **11:19**
